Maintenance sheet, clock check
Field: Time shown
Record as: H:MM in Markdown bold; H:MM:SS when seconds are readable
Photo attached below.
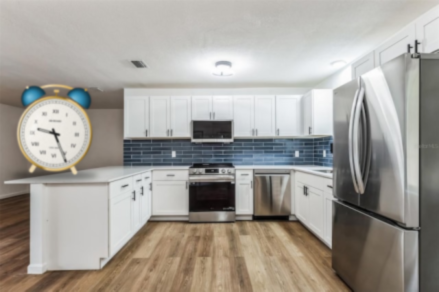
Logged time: **9:26**
